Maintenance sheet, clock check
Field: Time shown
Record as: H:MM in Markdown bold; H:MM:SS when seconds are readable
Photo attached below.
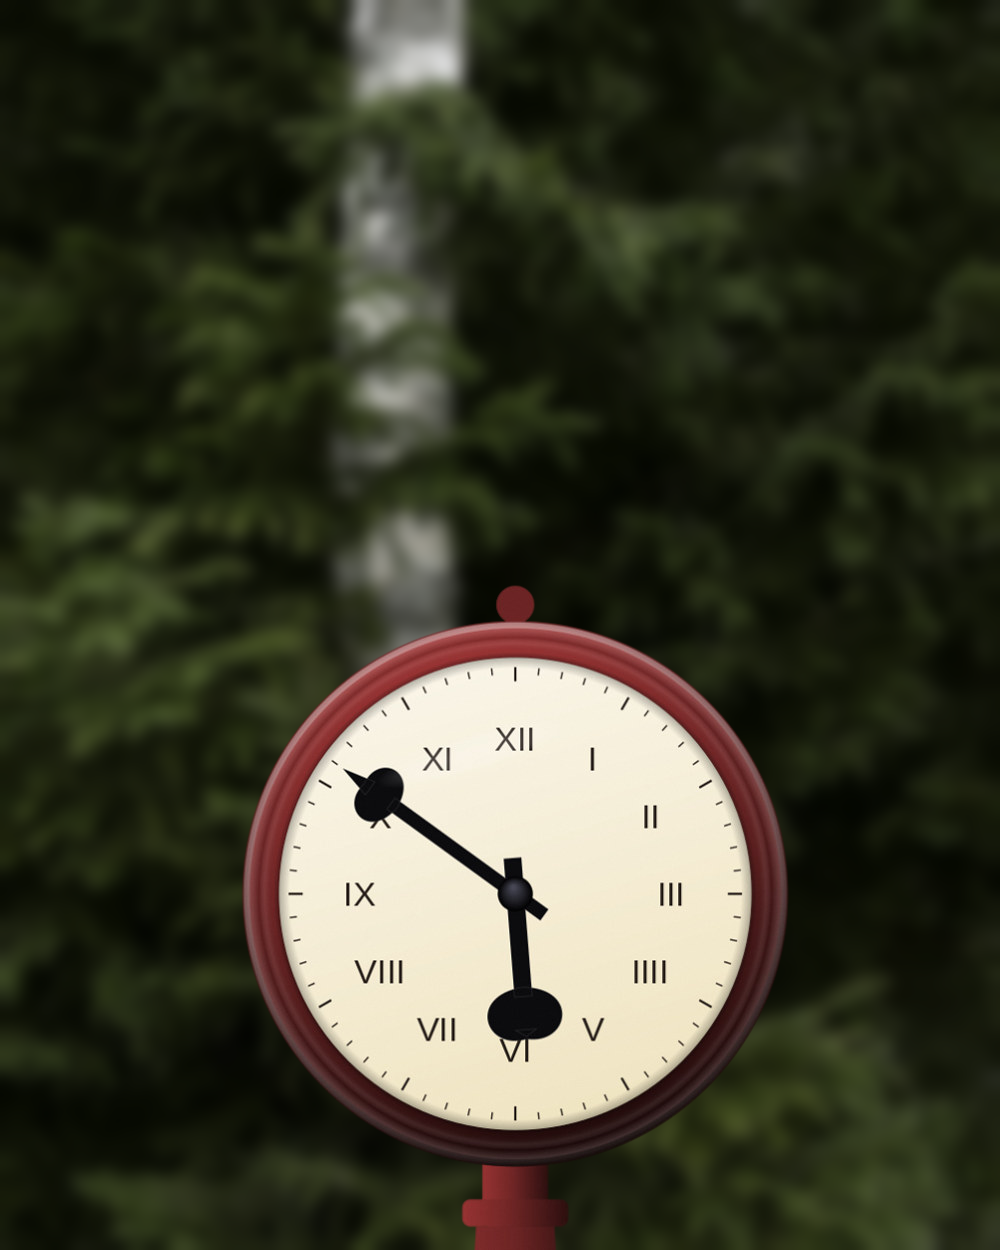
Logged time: **5:51**
